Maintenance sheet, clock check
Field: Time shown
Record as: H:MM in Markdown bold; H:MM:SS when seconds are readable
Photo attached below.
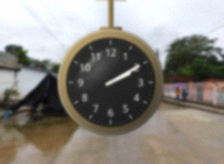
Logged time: **2:10**
